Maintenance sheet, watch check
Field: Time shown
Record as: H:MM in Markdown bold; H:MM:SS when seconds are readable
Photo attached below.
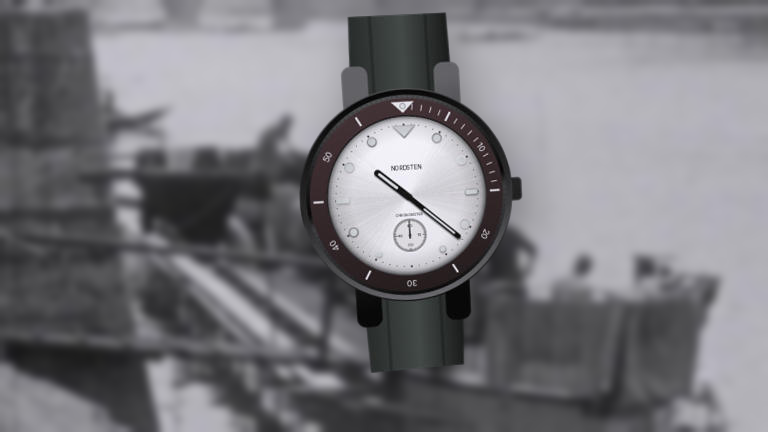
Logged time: **10:22**
